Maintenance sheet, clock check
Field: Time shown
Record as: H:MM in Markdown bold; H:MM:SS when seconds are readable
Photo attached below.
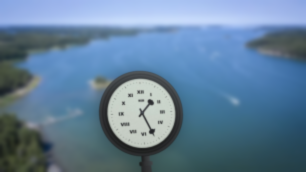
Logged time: **1:26**
